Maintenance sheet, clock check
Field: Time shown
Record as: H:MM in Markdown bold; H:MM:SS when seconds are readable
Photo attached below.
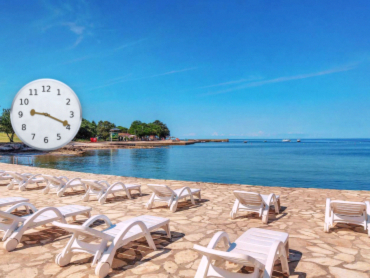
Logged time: **9:19**
